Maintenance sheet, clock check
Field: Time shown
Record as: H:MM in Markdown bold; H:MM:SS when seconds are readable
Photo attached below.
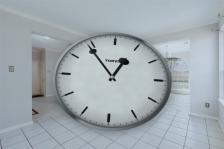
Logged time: **12:54**
